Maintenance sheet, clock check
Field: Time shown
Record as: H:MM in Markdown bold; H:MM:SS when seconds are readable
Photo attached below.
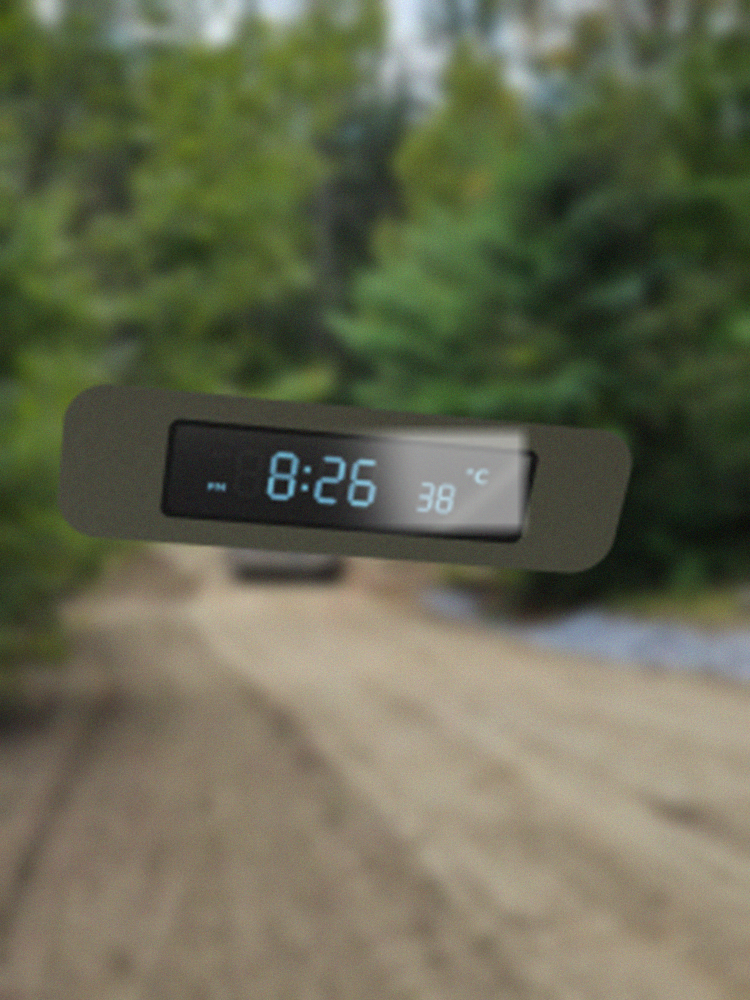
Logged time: **8:26**
